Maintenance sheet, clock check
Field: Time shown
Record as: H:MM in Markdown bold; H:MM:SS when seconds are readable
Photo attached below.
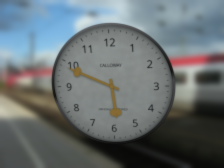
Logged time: **5:49**
